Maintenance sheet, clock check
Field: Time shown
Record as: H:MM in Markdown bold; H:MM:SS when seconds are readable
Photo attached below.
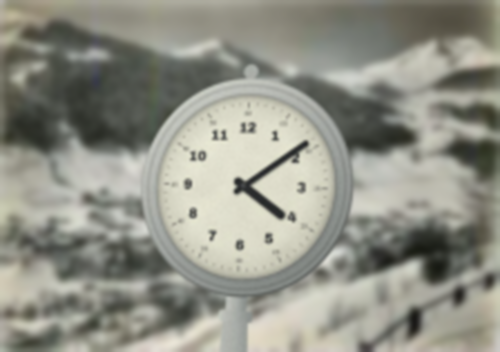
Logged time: **4:09**
